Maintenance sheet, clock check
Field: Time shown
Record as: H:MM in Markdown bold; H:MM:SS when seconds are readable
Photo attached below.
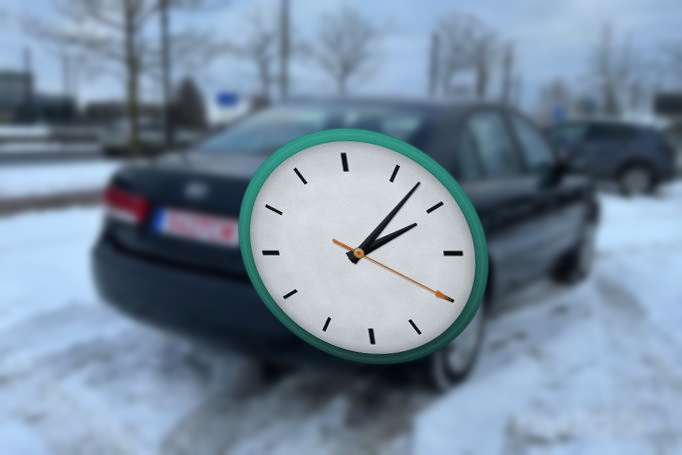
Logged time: **2:07:20**
